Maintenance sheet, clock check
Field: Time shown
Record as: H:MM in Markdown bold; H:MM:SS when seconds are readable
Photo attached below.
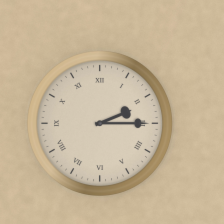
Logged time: **2:15**
